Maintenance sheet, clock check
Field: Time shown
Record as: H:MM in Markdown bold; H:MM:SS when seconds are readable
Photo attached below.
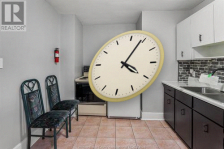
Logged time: **4:04**
